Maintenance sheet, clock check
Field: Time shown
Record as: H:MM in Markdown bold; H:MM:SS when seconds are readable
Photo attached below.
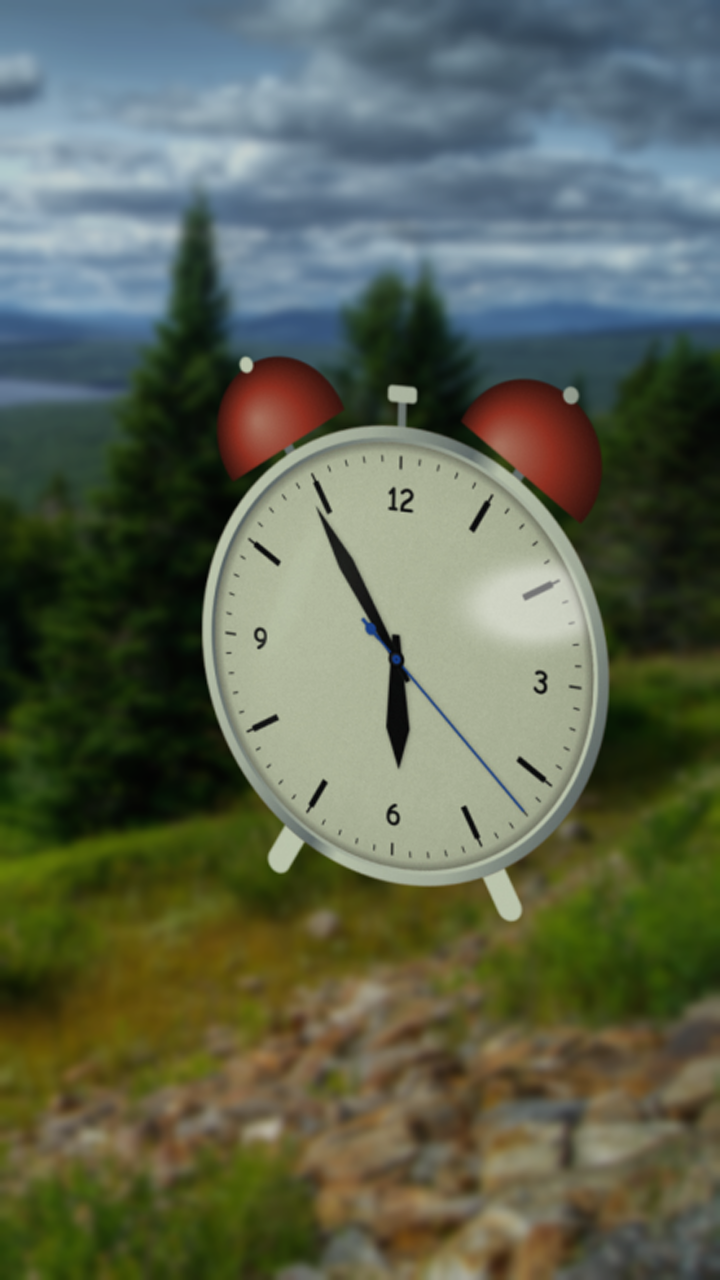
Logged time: **5:54:22**
